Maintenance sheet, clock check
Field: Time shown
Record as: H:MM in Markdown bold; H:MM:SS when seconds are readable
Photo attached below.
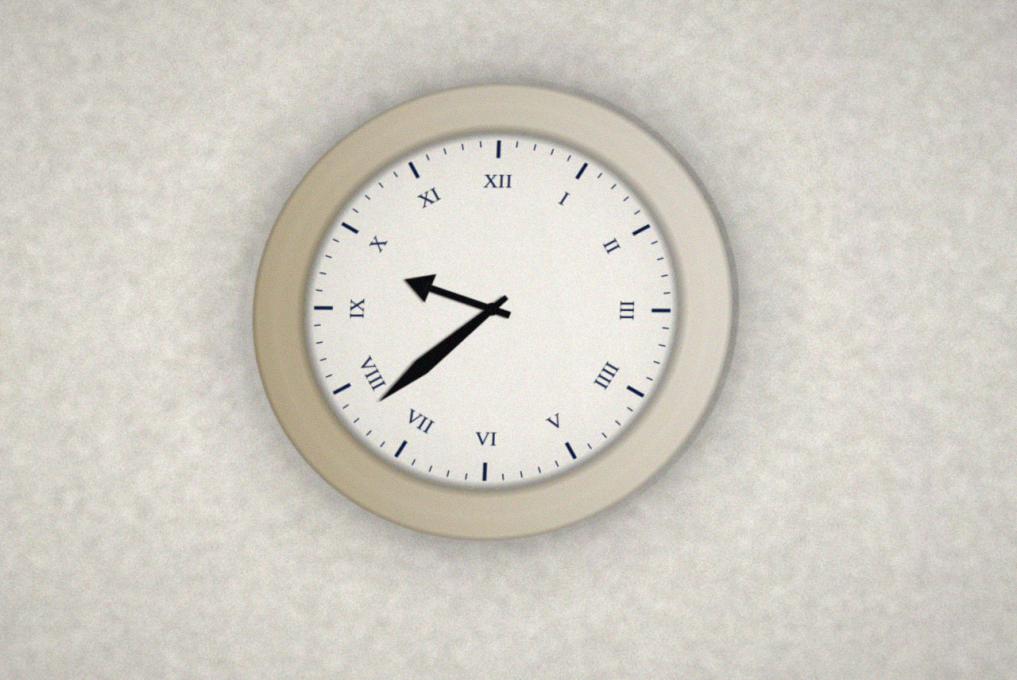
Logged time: **9:38**
